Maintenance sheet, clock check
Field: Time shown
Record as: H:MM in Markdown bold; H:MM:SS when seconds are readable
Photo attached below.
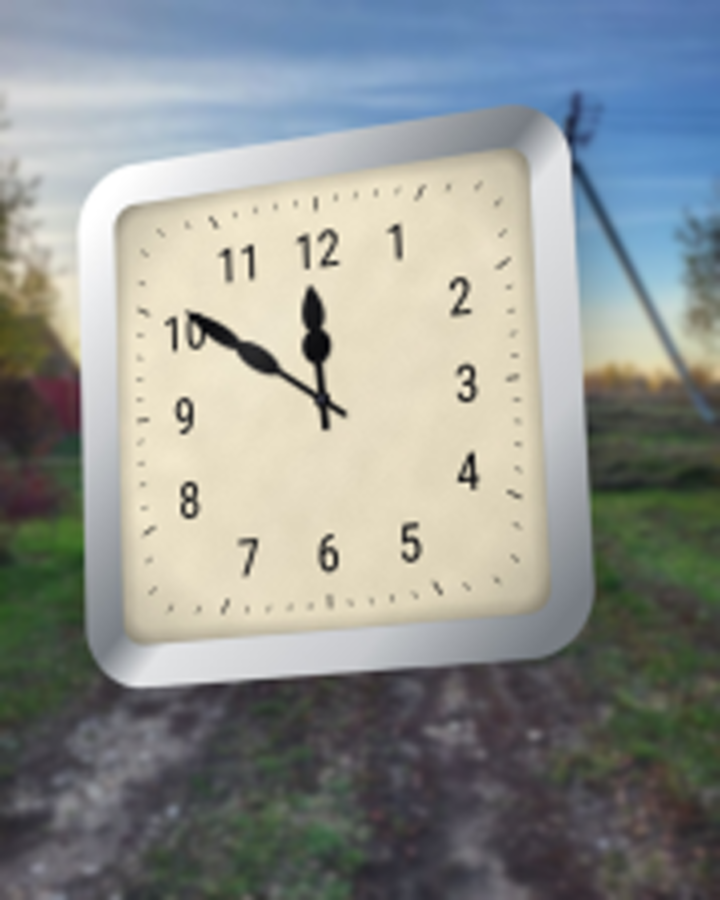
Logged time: **11:51**
